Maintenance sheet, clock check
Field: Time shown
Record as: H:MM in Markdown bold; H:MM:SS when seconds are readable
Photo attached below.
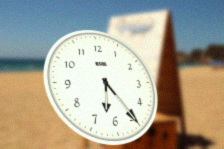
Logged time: **6:25**
